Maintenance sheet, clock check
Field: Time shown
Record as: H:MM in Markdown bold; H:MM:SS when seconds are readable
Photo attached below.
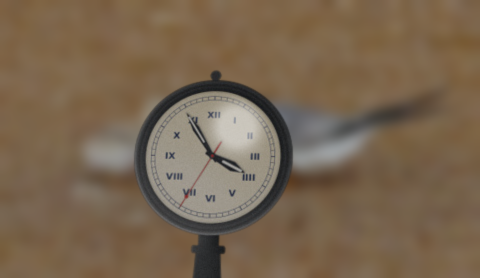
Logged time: **3:54:35**
